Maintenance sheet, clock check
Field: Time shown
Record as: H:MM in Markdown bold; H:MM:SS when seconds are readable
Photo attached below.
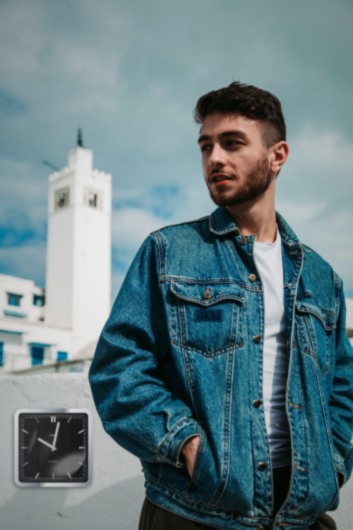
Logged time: **10:02**
